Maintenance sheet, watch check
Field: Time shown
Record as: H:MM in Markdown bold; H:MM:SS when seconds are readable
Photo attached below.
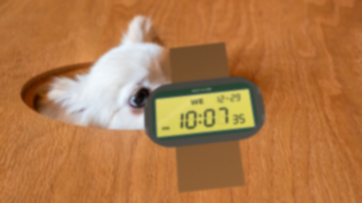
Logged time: **10:07**
